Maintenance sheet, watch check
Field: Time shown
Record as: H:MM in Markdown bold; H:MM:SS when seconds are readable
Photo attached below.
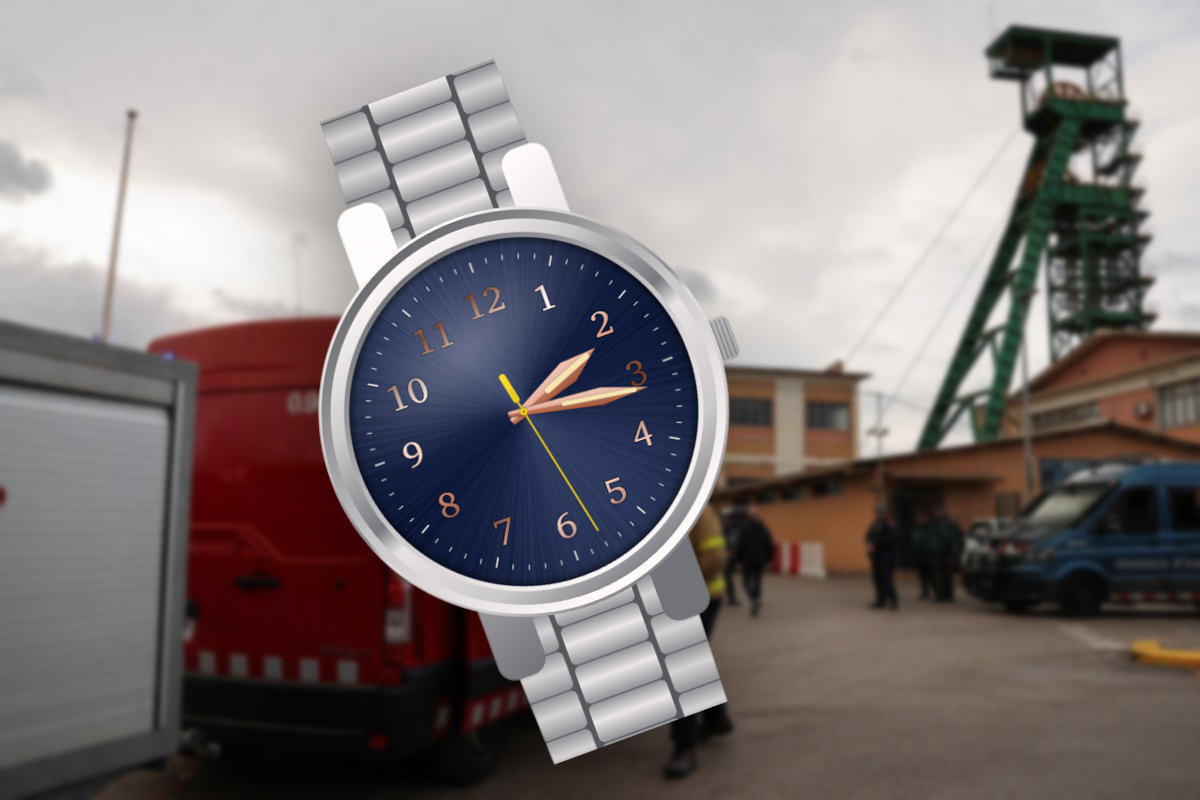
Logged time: **2:16:28**
